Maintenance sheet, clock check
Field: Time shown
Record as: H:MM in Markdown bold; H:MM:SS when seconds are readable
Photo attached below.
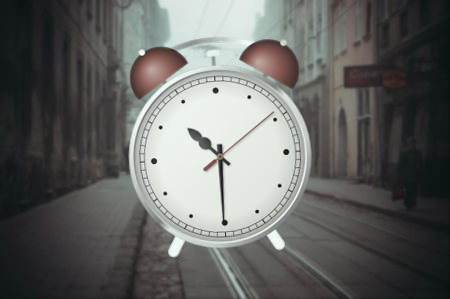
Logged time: **10:30:09**
